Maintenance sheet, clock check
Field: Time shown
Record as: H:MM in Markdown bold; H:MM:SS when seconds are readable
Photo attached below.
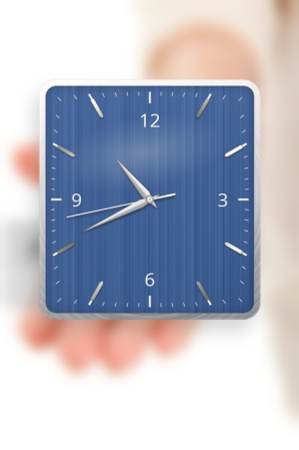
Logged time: **10:40:43**
